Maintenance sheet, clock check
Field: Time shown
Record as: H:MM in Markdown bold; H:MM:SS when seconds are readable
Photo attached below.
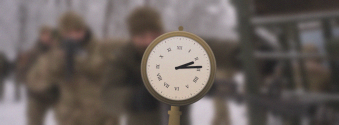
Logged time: **2:14**
